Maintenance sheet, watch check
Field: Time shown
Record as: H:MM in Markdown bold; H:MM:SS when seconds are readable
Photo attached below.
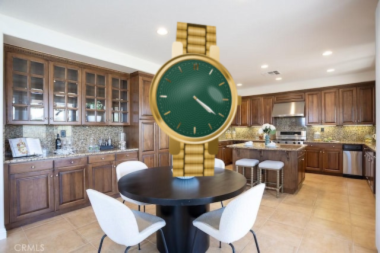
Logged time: **4:21**
